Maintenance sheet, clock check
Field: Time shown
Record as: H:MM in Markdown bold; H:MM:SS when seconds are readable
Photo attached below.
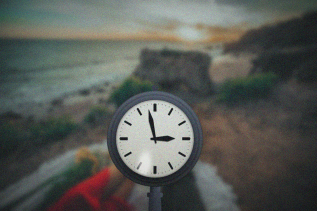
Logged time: **2:58**
